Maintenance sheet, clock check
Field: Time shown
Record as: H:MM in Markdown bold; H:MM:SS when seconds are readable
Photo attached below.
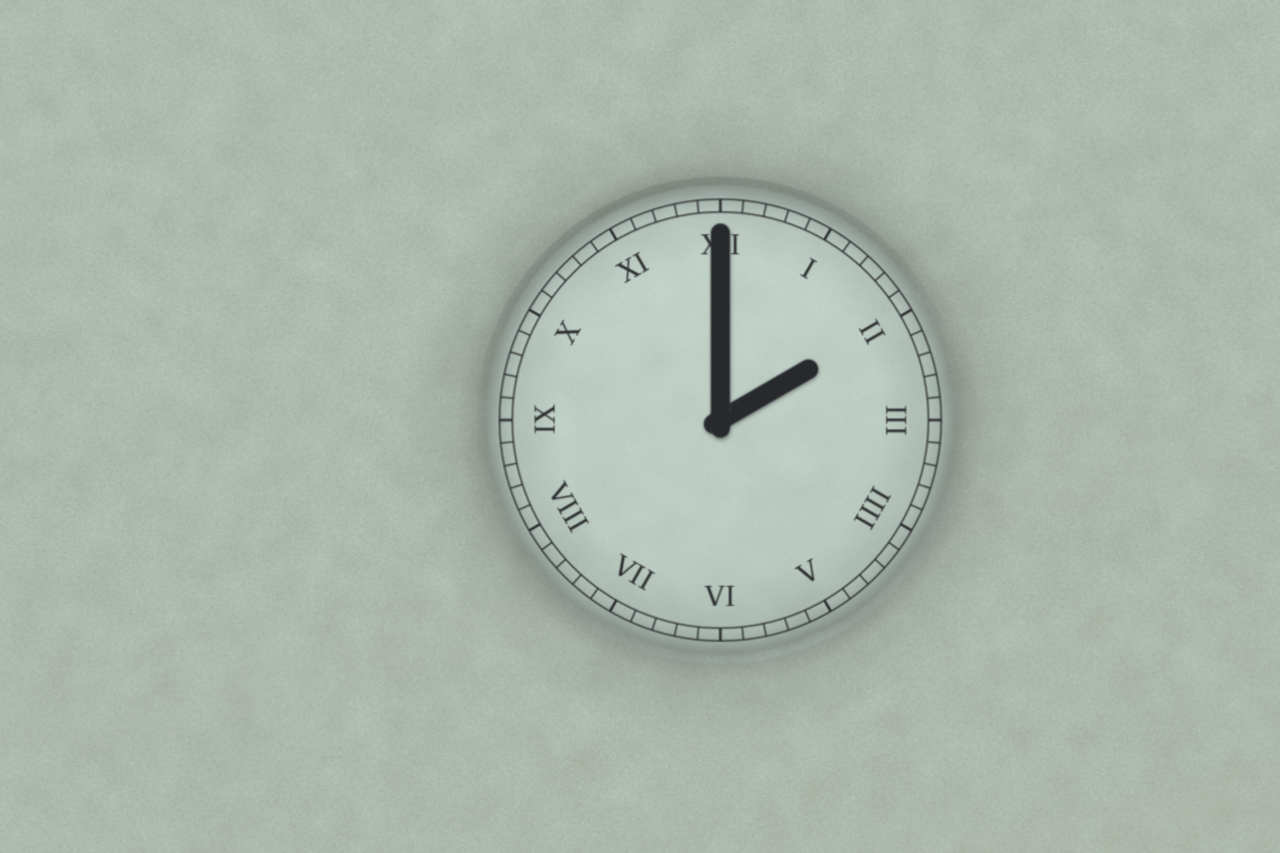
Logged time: **2:00**
